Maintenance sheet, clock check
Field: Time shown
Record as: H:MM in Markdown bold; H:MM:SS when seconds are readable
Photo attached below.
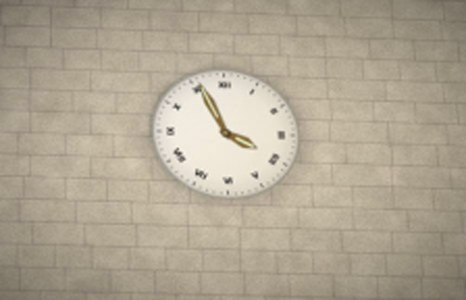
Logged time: **3:56**
